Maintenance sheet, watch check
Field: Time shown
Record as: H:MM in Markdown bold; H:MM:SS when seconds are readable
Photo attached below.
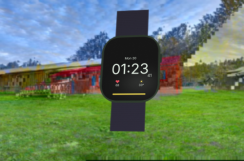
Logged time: **1:23**
